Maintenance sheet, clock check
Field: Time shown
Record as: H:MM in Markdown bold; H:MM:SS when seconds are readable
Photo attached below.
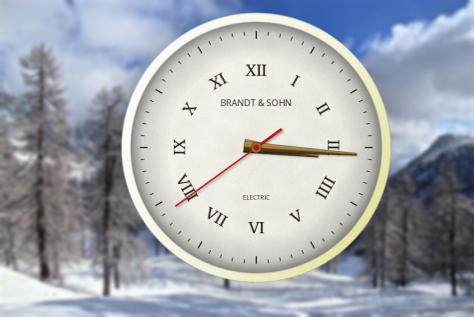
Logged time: **3:15:39**
